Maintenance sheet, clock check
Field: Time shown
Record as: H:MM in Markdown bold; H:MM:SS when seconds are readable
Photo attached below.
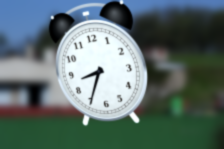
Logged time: **8:35**
